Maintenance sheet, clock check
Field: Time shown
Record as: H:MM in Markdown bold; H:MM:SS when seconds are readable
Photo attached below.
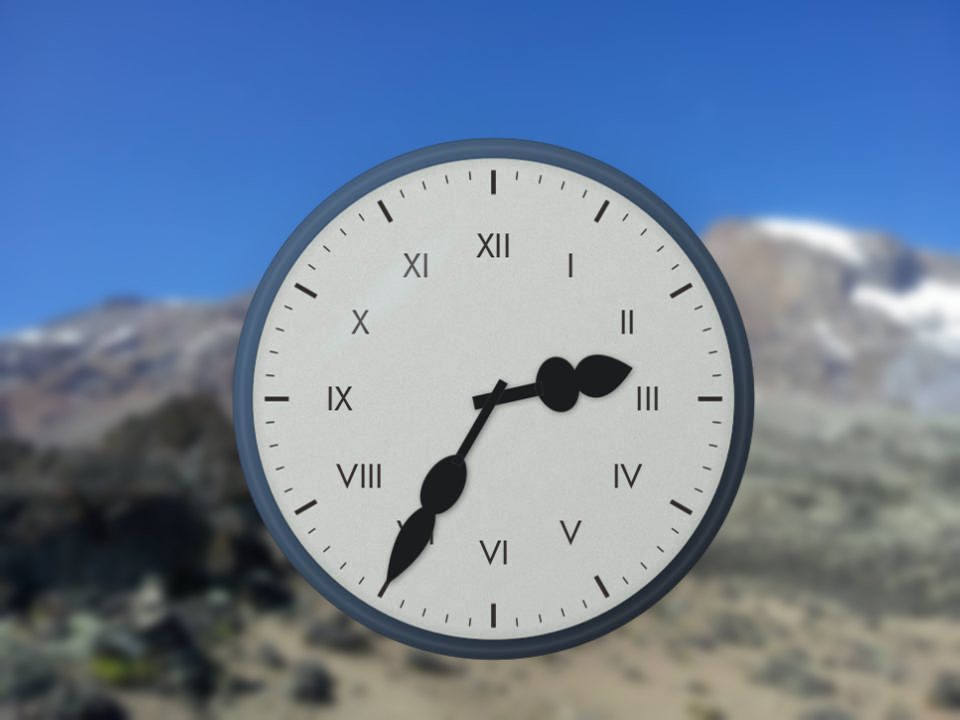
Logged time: **2:35**
